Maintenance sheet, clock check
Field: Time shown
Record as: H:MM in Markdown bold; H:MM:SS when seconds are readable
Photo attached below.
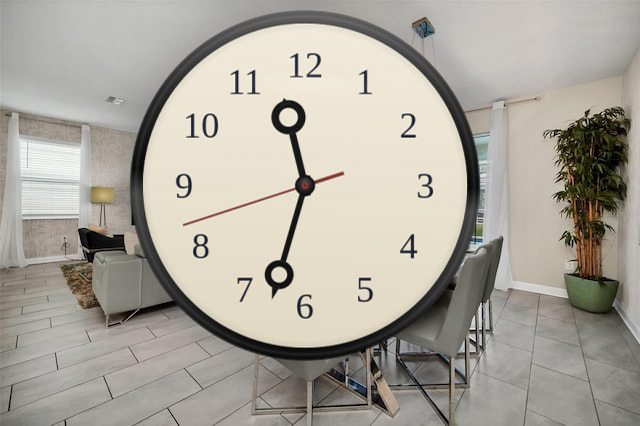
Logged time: **11:32:42**
